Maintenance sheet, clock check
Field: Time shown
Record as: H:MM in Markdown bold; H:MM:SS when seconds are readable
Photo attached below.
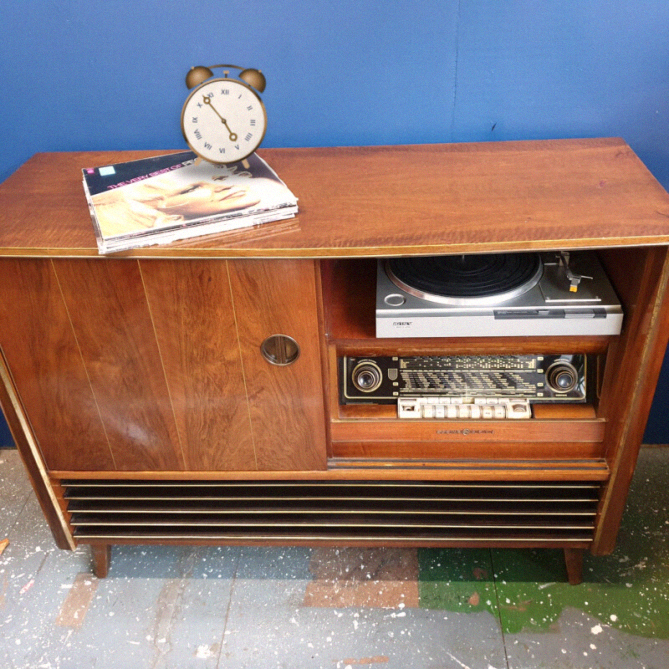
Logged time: **4:53**
